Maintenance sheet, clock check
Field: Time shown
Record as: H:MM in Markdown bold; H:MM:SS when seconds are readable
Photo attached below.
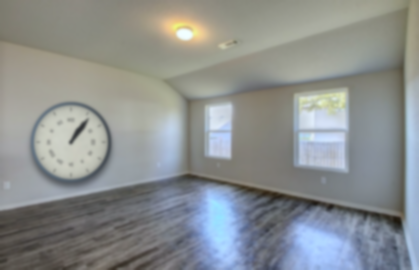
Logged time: **1:06**
